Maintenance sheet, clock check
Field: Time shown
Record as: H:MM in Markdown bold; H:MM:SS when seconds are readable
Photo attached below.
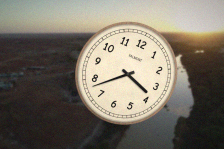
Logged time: **3:38**
